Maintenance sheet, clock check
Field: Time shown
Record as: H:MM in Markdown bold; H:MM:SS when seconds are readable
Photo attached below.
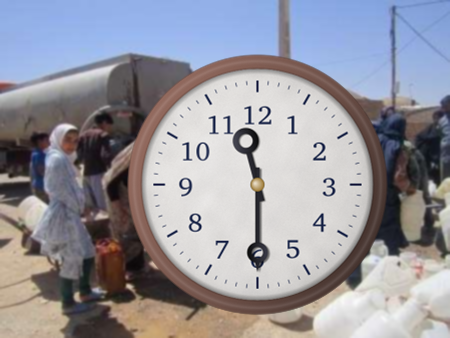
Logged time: **11:30**
